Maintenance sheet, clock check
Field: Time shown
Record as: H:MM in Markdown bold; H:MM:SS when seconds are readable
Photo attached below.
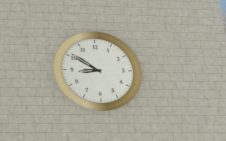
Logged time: **8:51**
